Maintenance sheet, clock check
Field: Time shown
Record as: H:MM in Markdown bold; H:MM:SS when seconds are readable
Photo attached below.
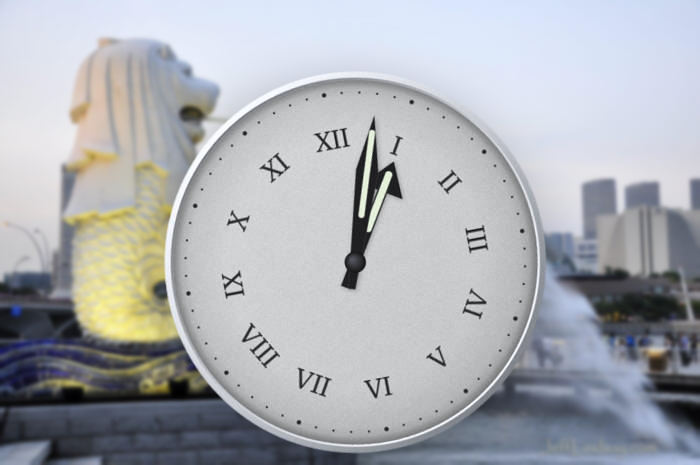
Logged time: **1:03**
